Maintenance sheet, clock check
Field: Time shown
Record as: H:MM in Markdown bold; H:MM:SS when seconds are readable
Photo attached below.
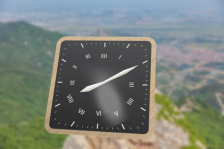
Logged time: **8:10**
